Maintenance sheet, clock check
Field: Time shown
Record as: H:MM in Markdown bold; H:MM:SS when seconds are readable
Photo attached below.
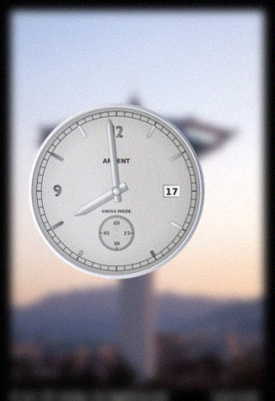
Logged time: **7:59**
